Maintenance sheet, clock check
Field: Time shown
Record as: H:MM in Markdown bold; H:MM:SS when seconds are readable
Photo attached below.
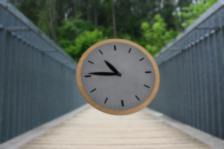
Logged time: **10:46**
